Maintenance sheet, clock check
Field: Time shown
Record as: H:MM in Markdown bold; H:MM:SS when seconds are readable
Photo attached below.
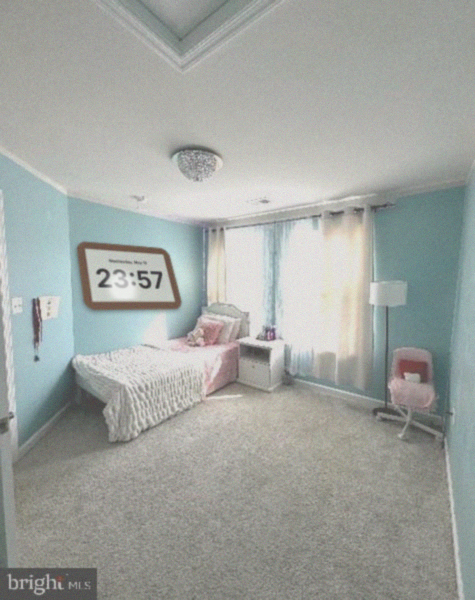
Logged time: **23:57**
